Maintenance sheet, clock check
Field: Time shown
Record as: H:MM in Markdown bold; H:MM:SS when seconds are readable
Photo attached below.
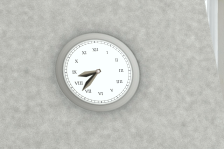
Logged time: **8:37**
